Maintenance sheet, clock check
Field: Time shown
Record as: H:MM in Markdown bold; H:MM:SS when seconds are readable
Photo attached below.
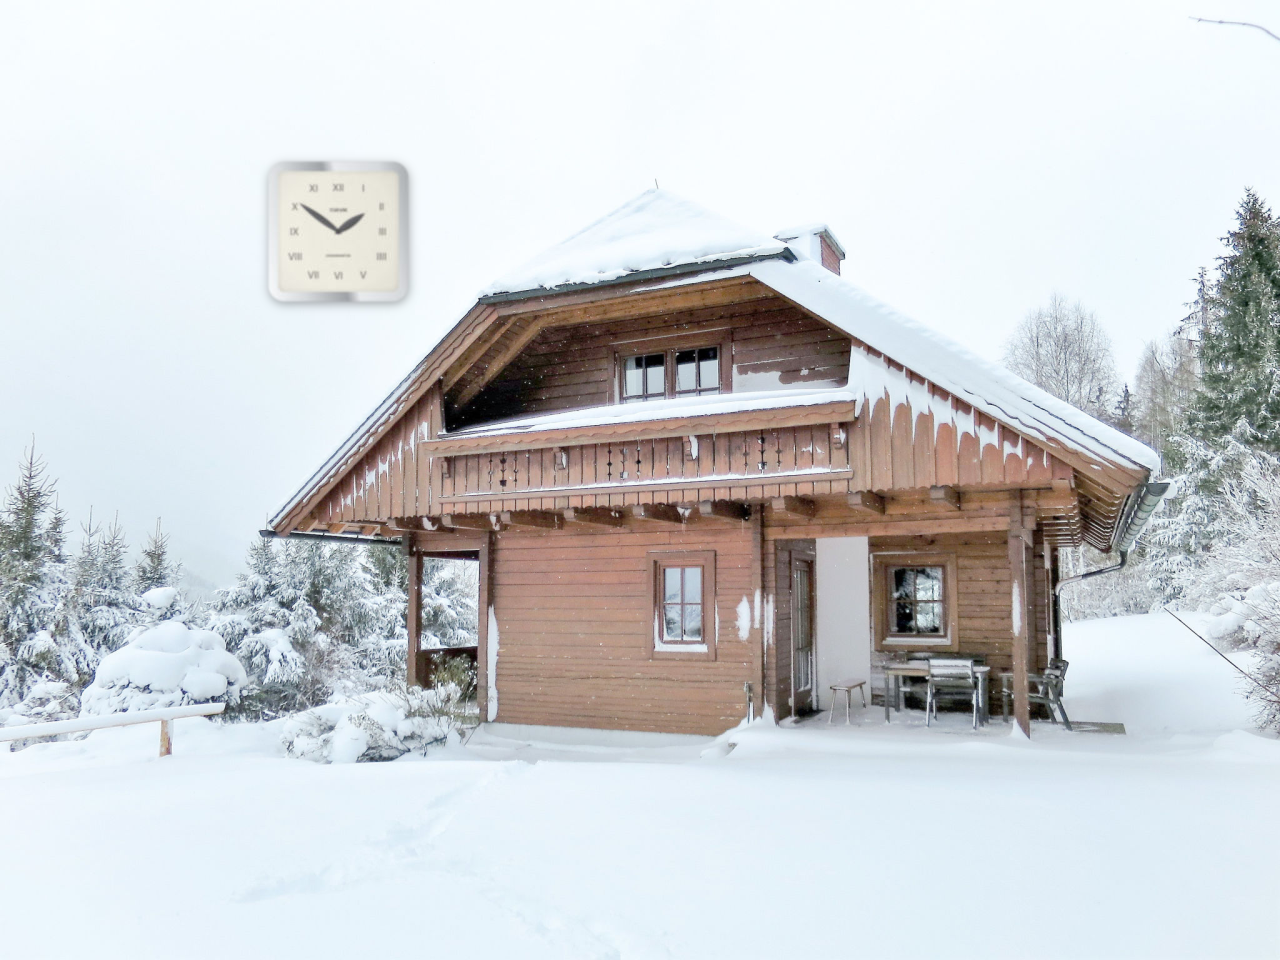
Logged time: **1:51**
